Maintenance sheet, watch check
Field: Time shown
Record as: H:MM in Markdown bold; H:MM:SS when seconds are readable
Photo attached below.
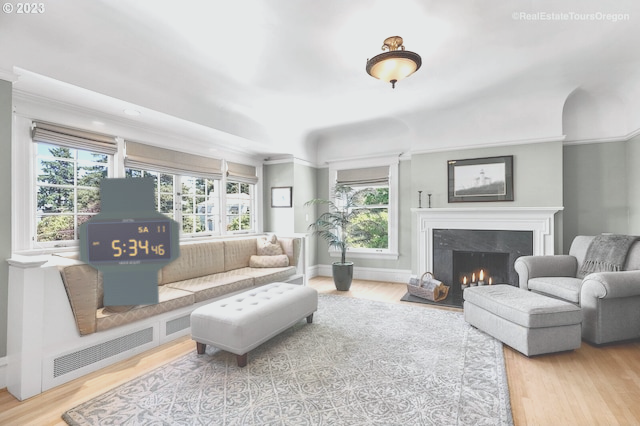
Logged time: **5:34:46**
